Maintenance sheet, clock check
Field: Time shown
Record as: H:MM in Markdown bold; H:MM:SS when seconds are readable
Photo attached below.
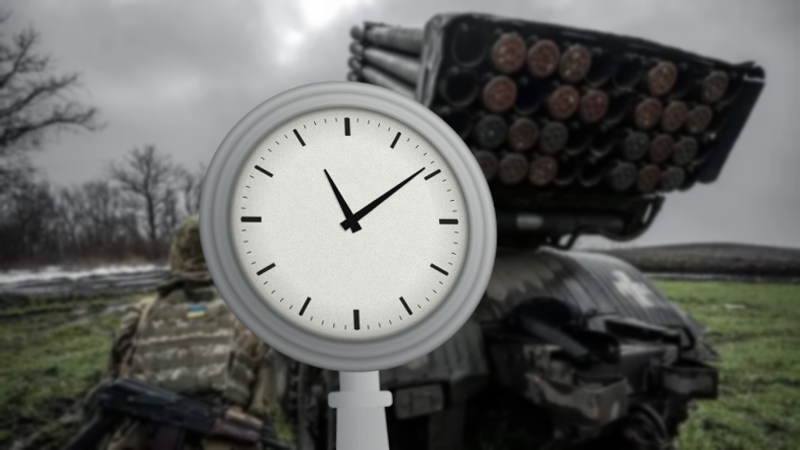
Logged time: **11:09**
